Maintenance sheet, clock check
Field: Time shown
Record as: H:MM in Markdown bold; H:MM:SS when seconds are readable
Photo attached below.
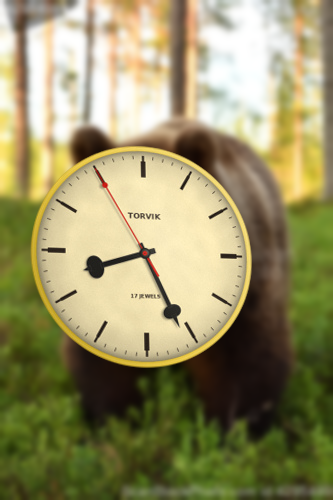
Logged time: **8:25:55**
